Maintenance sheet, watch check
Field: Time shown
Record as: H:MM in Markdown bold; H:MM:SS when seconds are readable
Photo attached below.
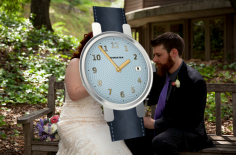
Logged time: **1:54**
